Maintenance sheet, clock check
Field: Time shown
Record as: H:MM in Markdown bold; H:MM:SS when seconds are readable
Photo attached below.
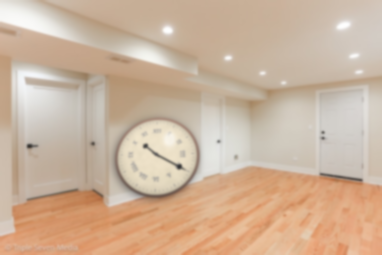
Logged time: **10:20**
